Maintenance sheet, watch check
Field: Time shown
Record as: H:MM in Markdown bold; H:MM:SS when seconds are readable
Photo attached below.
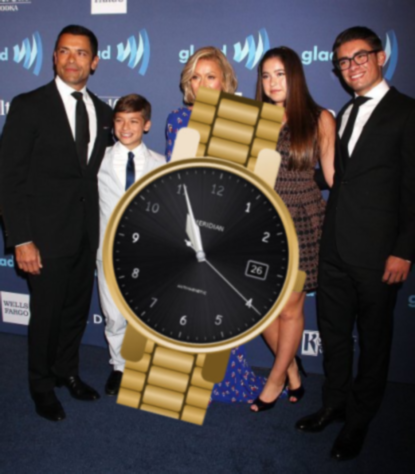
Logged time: **10:55:20**
